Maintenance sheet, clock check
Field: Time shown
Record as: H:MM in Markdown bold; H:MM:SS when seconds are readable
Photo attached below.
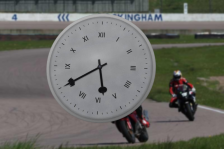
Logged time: **5:40**
